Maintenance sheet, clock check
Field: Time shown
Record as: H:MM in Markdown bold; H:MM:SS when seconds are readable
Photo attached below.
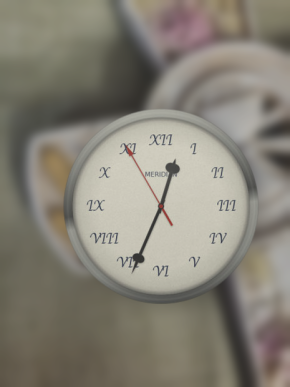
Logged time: **12:33:55**
